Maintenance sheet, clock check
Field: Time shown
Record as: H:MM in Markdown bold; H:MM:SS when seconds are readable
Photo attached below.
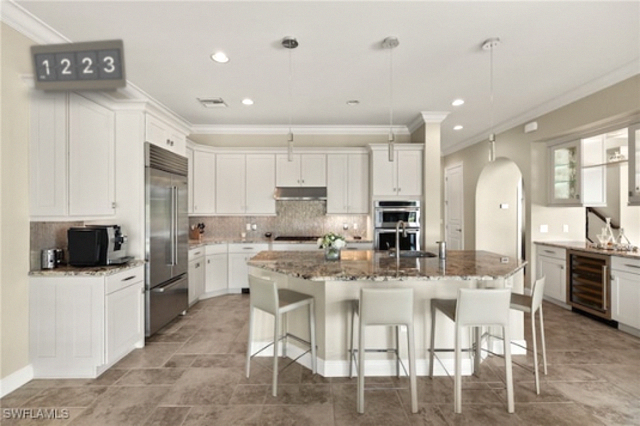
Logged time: **12:23**
